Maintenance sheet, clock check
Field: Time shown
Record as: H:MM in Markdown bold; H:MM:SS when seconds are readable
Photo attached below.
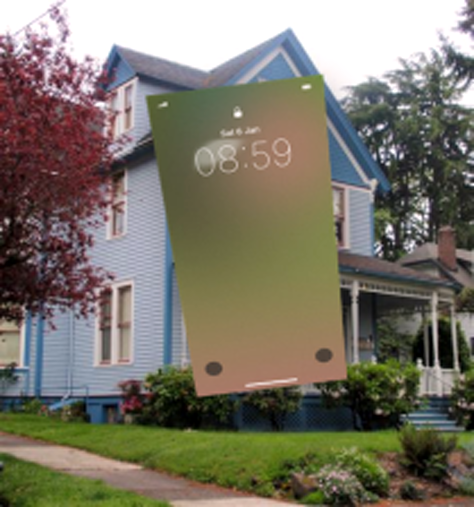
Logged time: **8:59**
